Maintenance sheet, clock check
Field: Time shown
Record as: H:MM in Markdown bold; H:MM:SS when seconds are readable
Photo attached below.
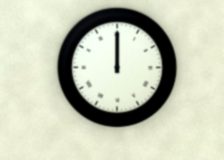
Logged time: **12:00**
